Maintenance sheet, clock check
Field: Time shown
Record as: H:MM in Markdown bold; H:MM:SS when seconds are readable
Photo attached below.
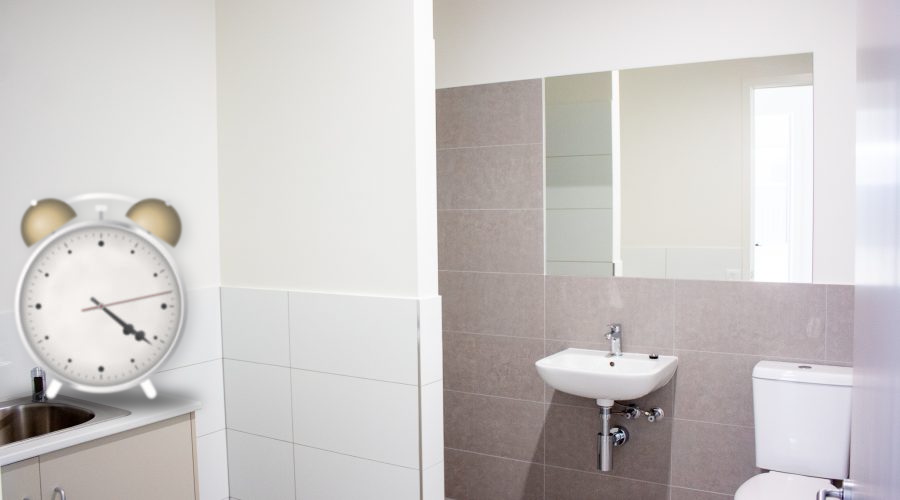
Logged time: **4:21:13**
